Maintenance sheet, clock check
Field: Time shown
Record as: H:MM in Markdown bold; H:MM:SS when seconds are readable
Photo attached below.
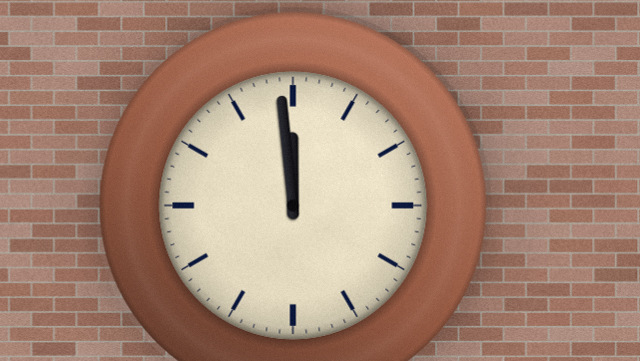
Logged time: **11:59**
